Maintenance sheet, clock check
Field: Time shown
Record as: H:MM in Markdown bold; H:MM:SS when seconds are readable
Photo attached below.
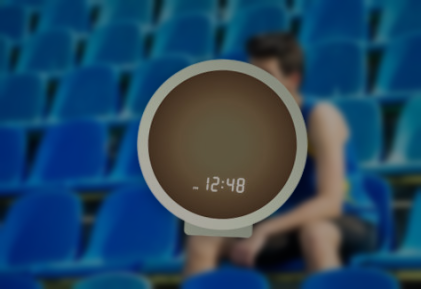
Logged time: **12:48**
